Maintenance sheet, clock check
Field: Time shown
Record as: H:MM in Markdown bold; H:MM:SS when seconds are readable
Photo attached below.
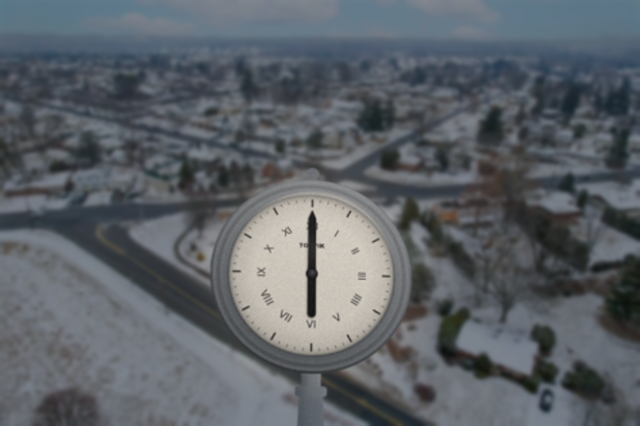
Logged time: **6:00**
